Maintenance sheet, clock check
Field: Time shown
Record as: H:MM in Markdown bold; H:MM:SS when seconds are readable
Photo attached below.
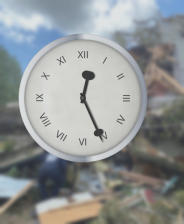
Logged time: **12:26**
